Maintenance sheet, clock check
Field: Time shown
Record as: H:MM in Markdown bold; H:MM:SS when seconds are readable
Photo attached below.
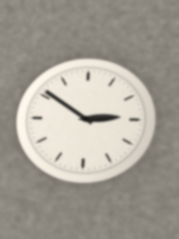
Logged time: **2:51**
